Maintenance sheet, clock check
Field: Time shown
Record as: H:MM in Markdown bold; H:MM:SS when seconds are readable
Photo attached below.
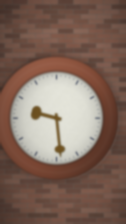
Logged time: **9:29**
